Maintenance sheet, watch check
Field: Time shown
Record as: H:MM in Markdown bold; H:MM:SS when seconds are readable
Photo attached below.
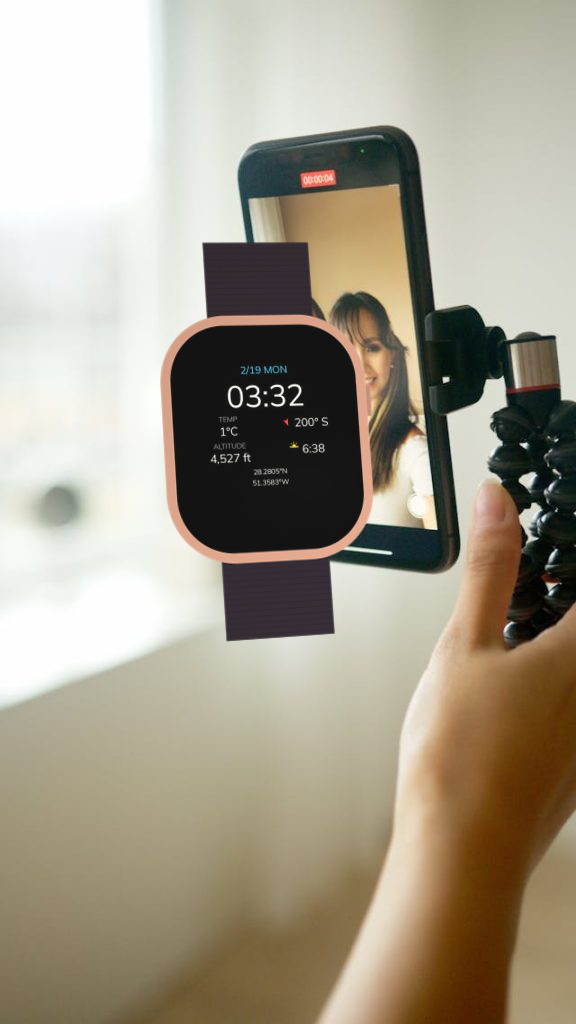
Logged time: **3:32**
